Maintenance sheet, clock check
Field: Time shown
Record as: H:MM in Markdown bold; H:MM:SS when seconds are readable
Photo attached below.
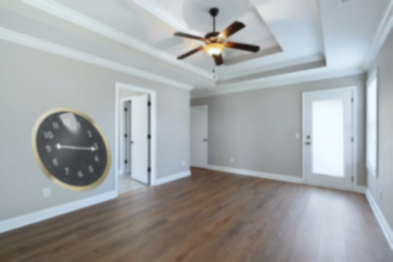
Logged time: **9:16**
